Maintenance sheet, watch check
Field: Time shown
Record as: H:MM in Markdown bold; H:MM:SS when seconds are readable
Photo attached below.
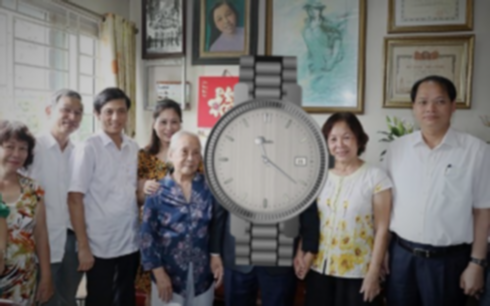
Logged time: **11:21**
